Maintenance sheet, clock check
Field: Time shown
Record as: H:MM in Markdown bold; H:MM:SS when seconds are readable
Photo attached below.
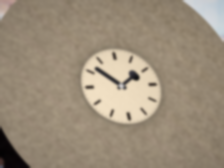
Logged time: **1:52**
